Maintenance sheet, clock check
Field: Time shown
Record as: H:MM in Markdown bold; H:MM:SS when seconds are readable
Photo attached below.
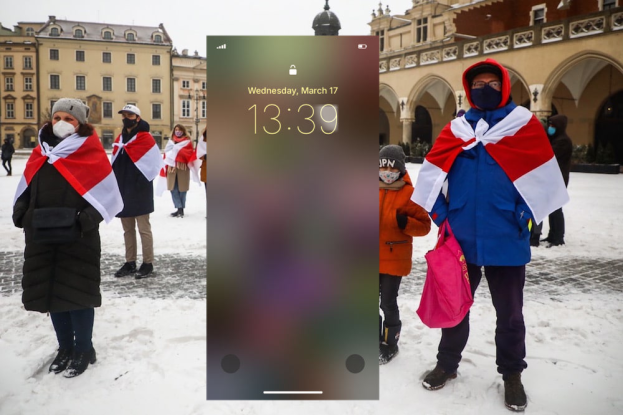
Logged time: **13:39**
